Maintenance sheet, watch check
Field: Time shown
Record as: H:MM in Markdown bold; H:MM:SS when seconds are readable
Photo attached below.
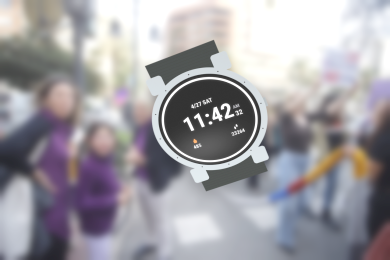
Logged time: **11:42:32**
